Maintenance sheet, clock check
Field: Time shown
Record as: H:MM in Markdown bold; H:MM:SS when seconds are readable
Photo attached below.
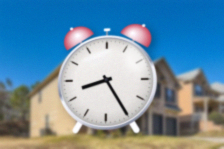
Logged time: **8:25**
